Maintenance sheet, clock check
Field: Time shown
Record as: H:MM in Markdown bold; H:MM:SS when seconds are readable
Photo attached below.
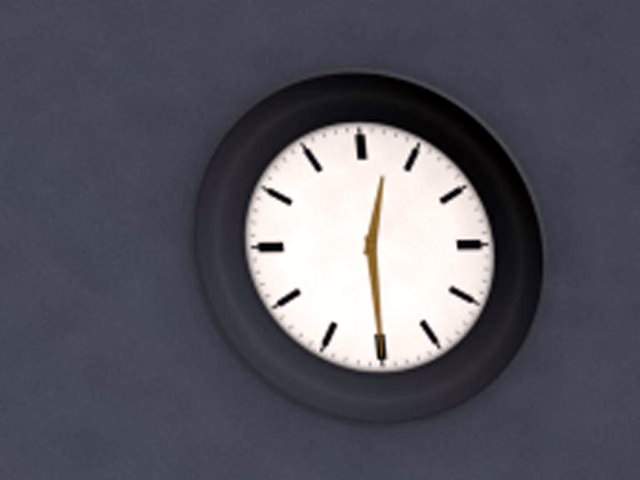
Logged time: **12:30**
